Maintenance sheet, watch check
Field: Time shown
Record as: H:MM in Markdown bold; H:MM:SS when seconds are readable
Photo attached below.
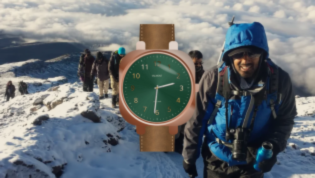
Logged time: **2:31**
